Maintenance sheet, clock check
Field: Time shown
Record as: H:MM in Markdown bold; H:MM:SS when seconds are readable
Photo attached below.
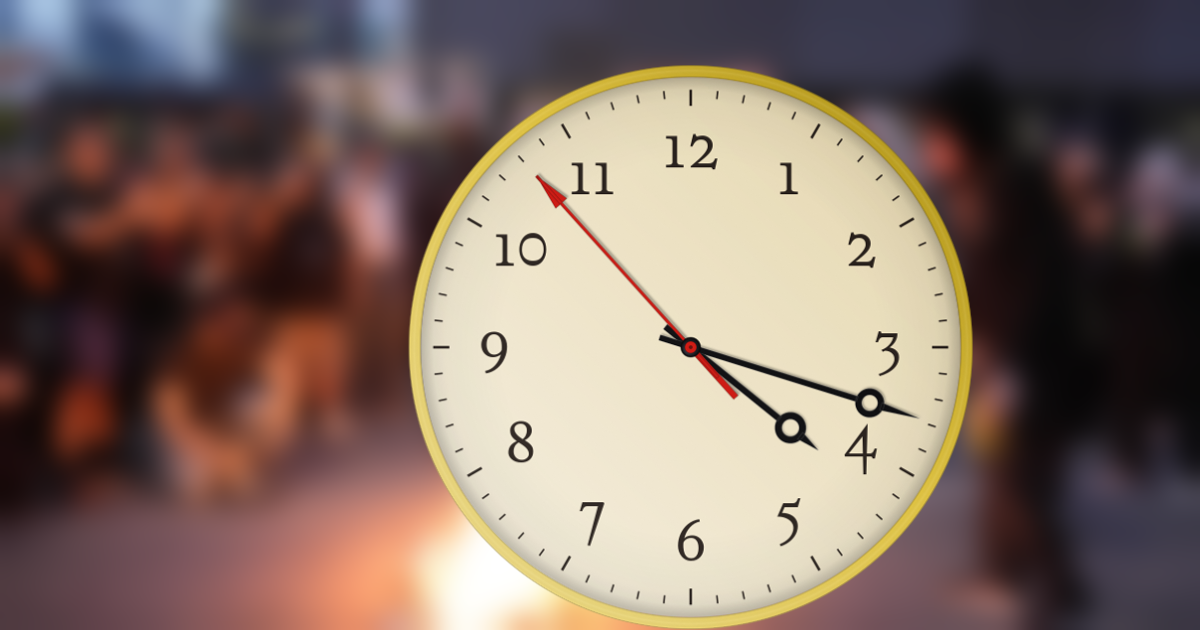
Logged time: **4:17:53**
